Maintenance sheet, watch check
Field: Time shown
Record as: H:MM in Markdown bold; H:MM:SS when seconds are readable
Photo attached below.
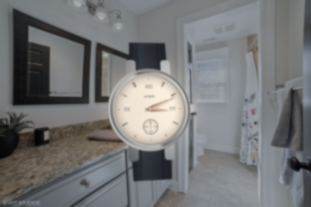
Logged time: **3:11**
